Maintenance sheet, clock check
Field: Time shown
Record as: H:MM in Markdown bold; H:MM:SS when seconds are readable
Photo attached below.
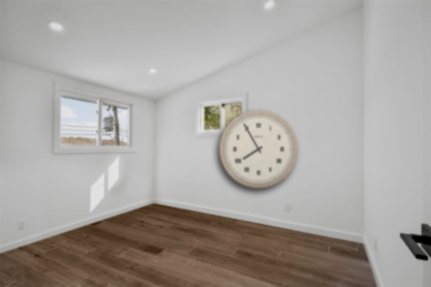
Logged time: **7:55**
